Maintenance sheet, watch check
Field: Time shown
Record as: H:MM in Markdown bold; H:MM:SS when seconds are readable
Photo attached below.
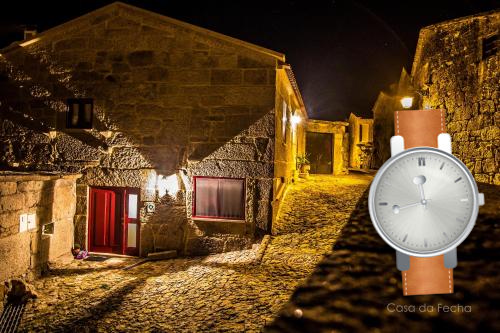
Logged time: **11:43**
